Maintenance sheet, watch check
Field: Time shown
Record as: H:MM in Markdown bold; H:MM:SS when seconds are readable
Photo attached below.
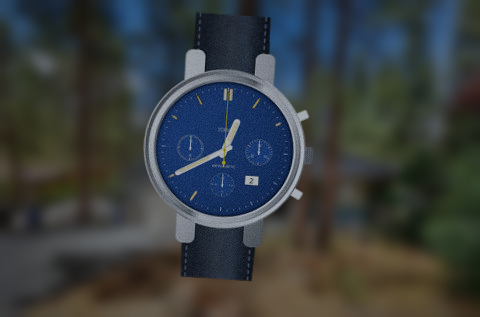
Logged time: **12:40**
